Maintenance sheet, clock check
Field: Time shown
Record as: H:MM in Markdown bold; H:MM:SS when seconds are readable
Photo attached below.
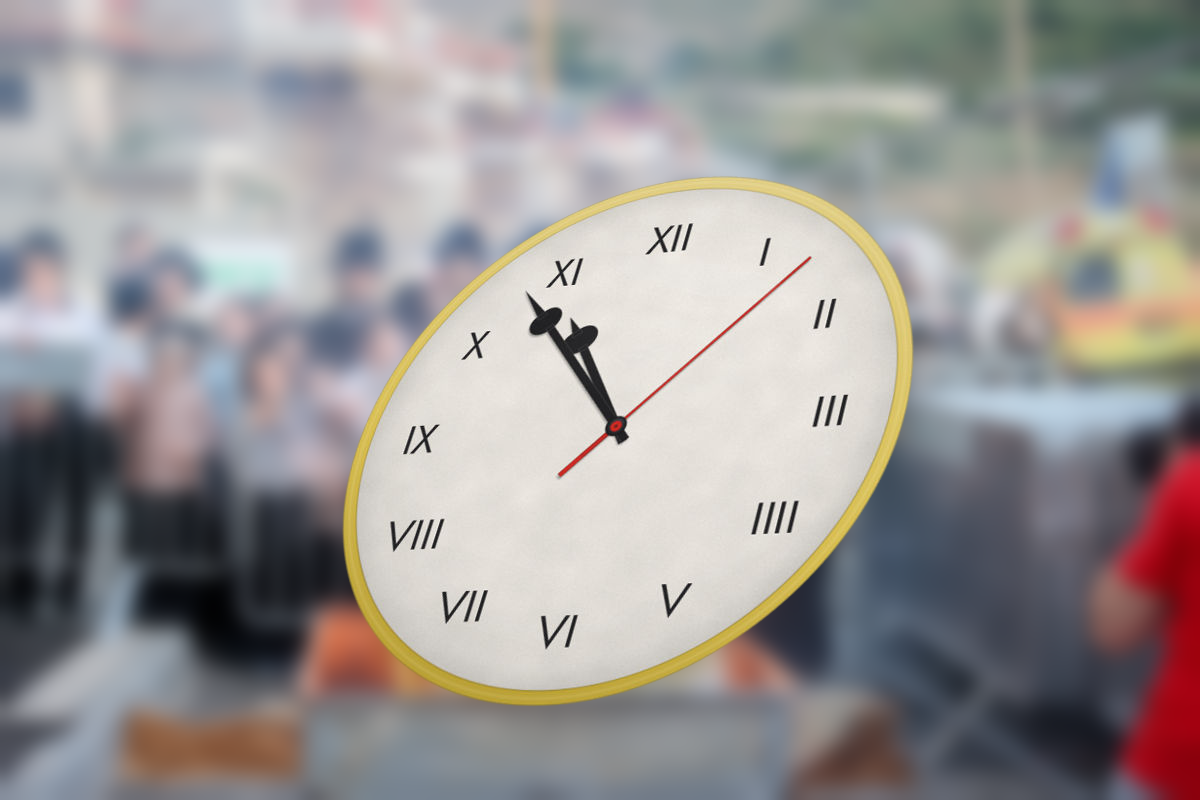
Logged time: **10:53:07**
